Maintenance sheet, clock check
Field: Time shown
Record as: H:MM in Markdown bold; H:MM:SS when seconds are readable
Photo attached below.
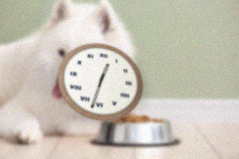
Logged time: **12:32**
